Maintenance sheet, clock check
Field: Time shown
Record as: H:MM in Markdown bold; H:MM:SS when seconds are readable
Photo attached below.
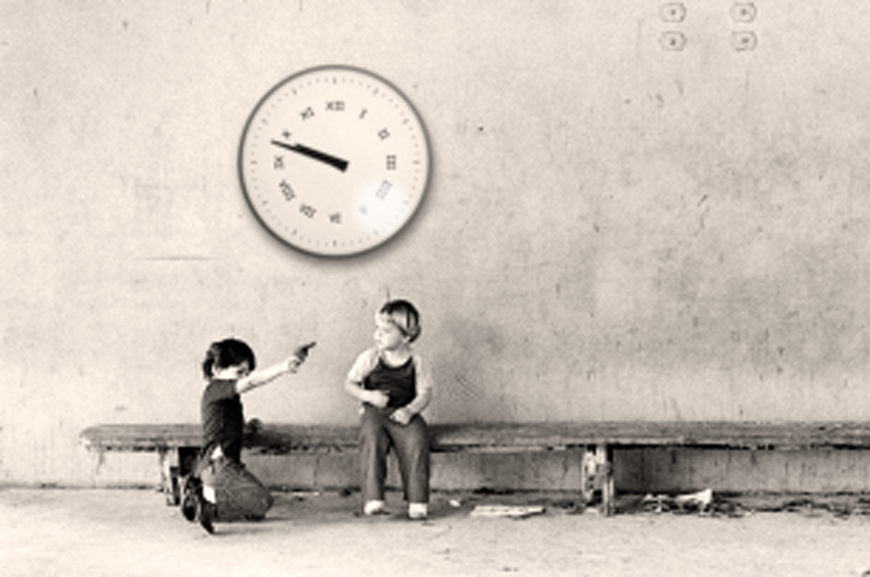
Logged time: **9:48**
